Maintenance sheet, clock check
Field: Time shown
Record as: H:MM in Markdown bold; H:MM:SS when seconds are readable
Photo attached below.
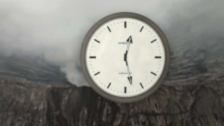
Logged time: **12:28**
